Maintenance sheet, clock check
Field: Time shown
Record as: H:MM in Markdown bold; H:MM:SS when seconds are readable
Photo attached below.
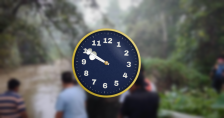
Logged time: **9:50**
